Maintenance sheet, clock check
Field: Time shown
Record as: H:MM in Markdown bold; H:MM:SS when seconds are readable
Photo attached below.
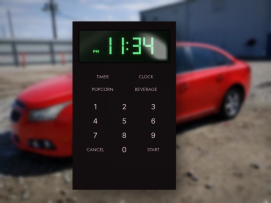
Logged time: **11:34**
